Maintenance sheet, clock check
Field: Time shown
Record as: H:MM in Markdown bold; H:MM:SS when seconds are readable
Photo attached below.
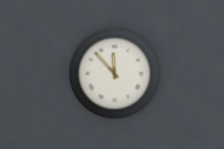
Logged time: **11:53**
